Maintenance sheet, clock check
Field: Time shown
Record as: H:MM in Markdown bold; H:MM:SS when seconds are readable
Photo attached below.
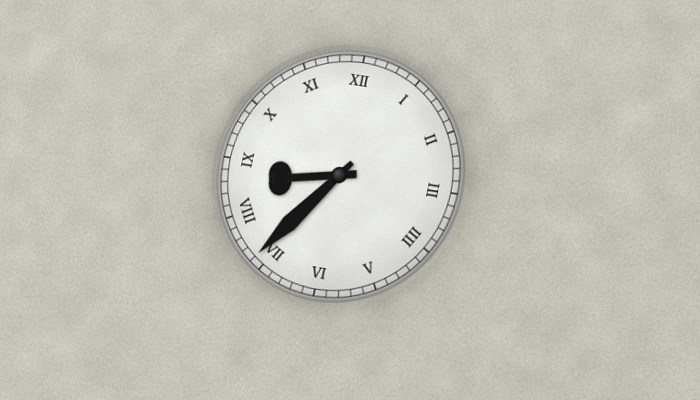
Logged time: **8:36**
